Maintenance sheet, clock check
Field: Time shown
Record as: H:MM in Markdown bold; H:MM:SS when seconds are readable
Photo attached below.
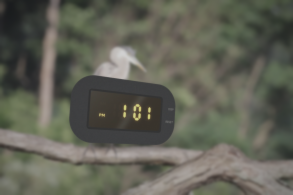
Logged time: **1:01**
